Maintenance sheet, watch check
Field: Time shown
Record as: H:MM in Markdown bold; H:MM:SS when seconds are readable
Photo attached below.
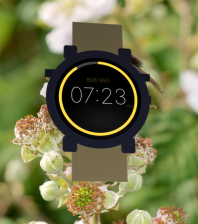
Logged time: **7:23**
